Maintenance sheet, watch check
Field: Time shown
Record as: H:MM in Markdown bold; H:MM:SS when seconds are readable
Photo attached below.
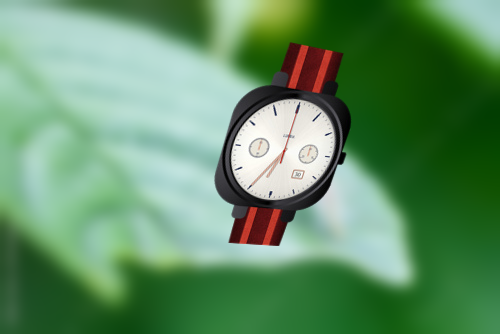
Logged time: **6:35**
